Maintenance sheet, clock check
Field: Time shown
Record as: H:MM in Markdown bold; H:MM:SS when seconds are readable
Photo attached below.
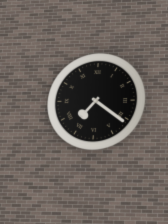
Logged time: **7:21**
